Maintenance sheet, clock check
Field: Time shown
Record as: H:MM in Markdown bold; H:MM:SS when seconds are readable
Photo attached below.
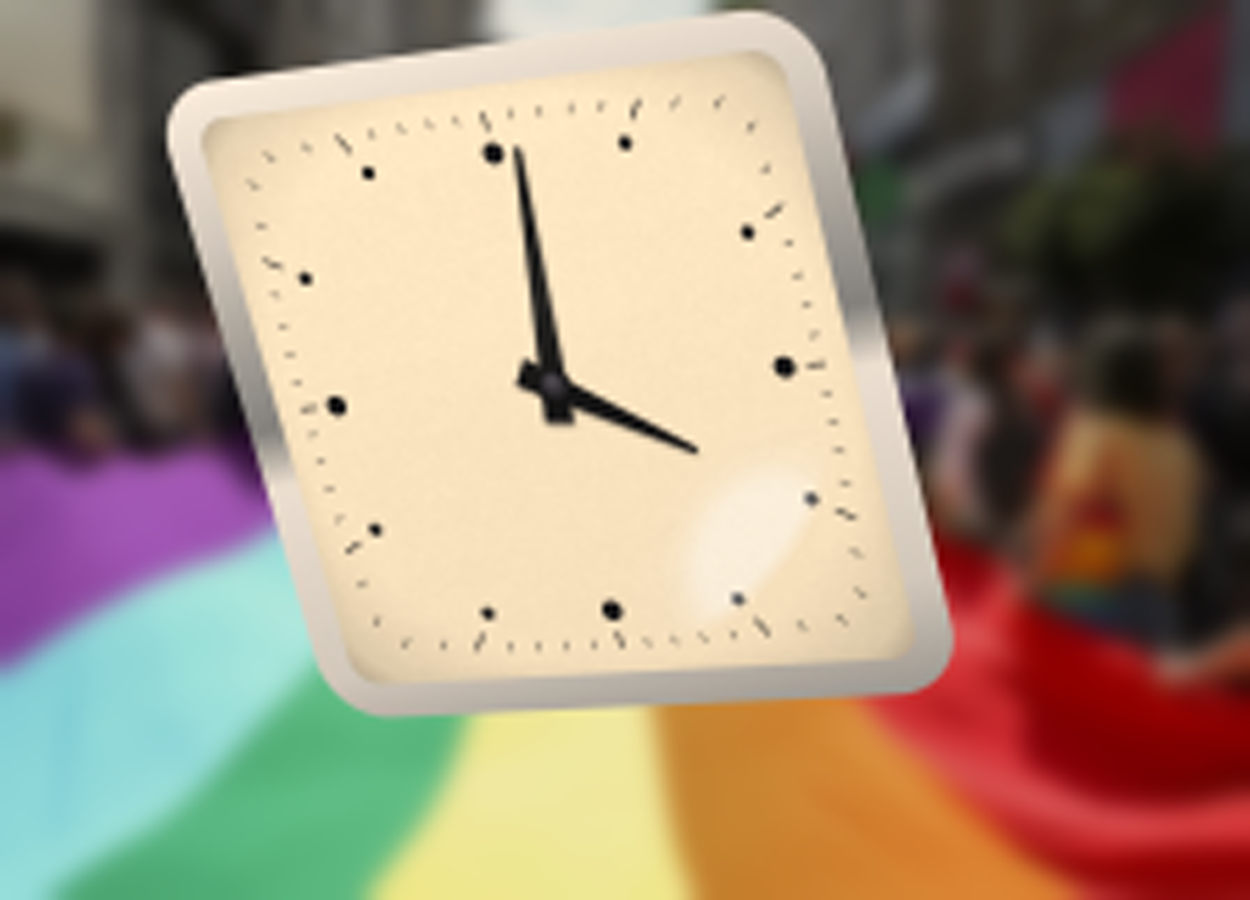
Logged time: **4:01**
